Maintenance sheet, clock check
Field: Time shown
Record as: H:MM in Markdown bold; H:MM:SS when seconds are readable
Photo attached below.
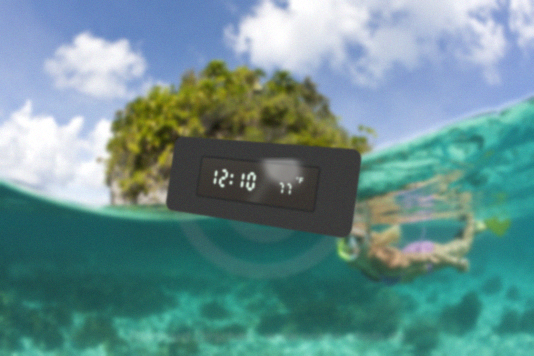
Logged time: **12:10**
